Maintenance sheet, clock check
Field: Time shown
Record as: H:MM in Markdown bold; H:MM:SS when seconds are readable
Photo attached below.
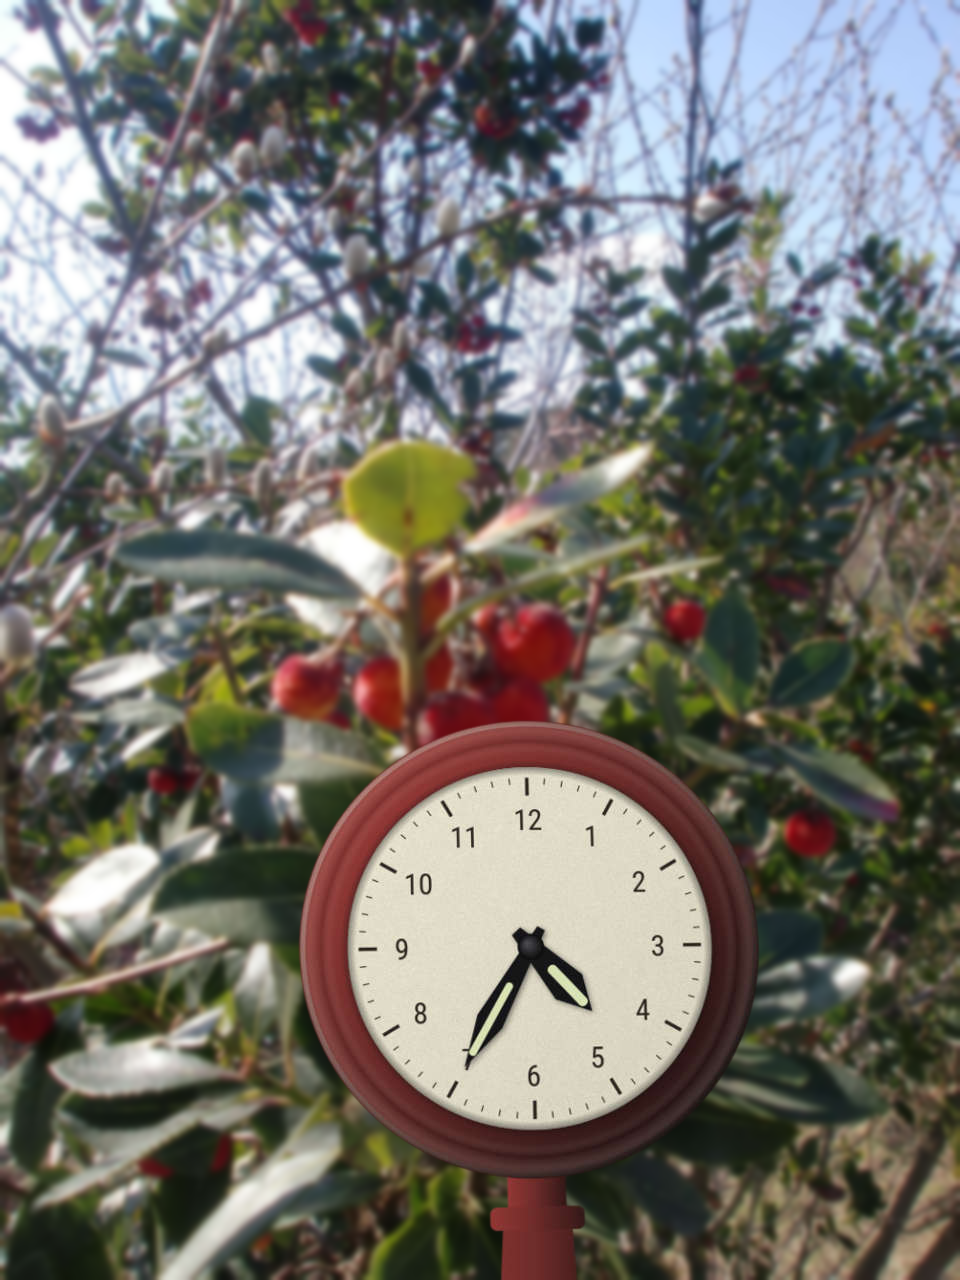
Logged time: **4:35**
